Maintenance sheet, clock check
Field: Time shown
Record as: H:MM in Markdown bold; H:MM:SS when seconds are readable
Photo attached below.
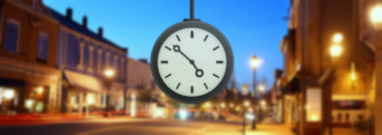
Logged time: **4:52**
